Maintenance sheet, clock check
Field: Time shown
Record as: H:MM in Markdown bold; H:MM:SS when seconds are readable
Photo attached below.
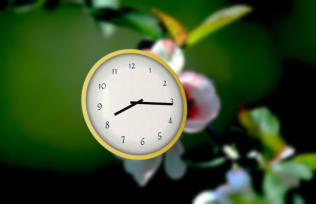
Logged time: **8:16**
